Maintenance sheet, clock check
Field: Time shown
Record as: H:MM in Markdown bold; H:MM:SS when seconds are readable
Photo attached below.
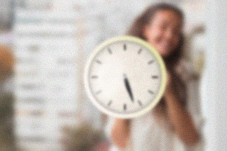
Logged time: **5:27**
